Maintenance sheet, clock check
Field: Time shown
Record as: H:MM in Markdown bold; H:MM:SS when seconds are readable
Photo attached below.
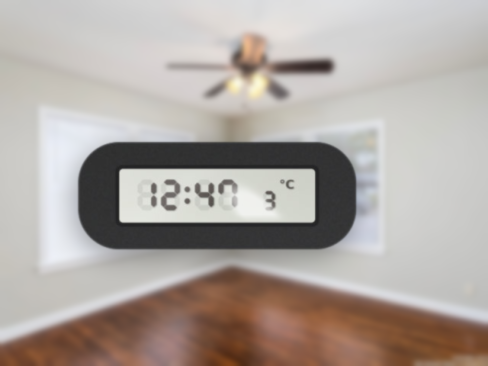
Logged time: **12:47**
